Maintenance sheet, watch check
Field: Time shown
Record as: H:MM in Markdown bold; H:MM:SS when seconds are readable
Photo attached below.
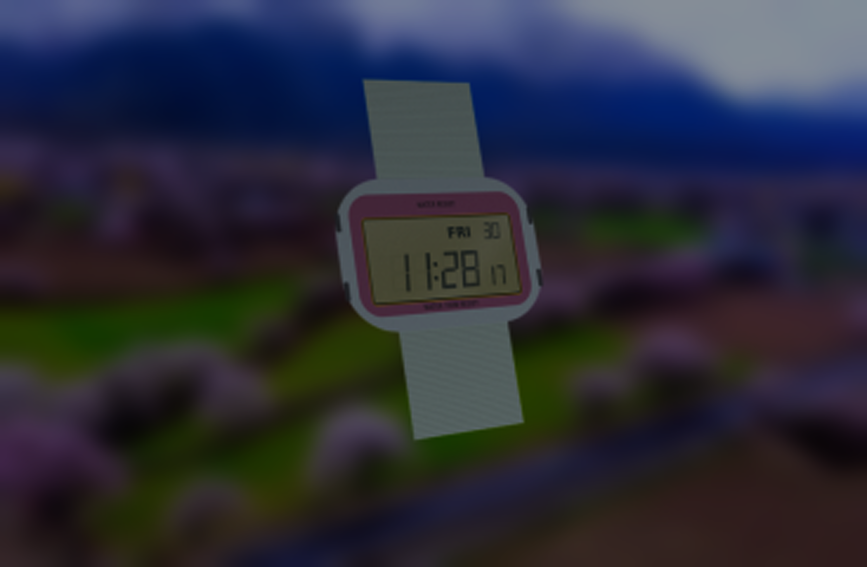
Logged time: **11:28:17**
